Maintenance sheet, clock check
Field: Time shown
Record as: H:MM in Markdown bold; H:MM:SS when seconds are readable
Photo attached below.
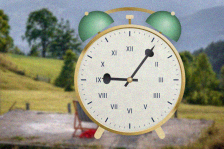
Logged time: **9:06**
